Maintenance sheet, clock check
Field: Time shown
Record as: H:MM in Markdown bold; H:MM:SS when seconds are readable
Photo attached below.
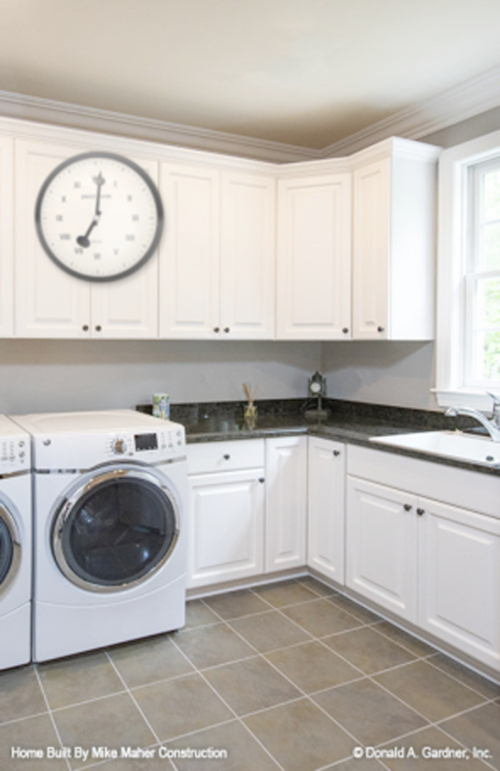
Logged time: **7:01**
